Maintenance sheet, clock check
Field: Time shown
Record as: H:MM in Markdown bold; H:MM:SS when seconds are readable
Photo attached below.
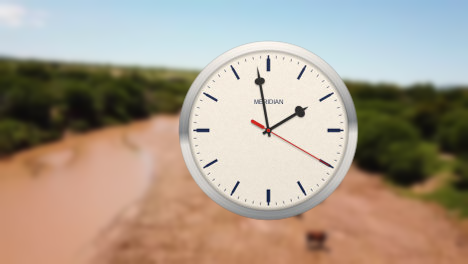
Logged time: **1:58:20**
